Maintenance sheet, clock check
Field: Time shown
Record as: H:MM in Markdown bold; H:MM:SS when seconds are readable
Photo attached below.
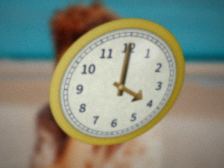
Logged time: **4:00**
